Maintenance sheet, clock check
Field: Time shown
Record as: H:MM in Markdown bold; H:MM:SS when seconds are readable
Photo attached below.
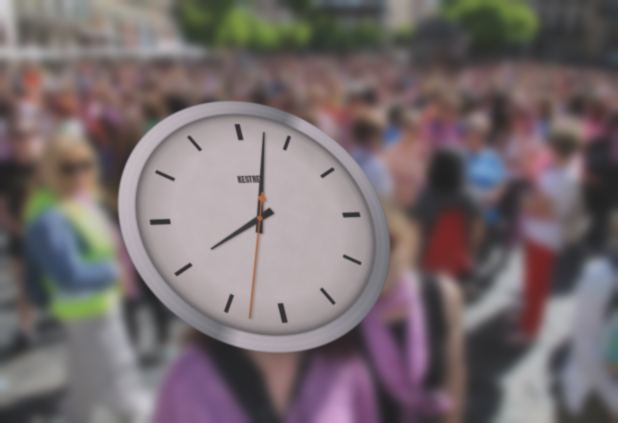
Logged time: **8:02:33**
